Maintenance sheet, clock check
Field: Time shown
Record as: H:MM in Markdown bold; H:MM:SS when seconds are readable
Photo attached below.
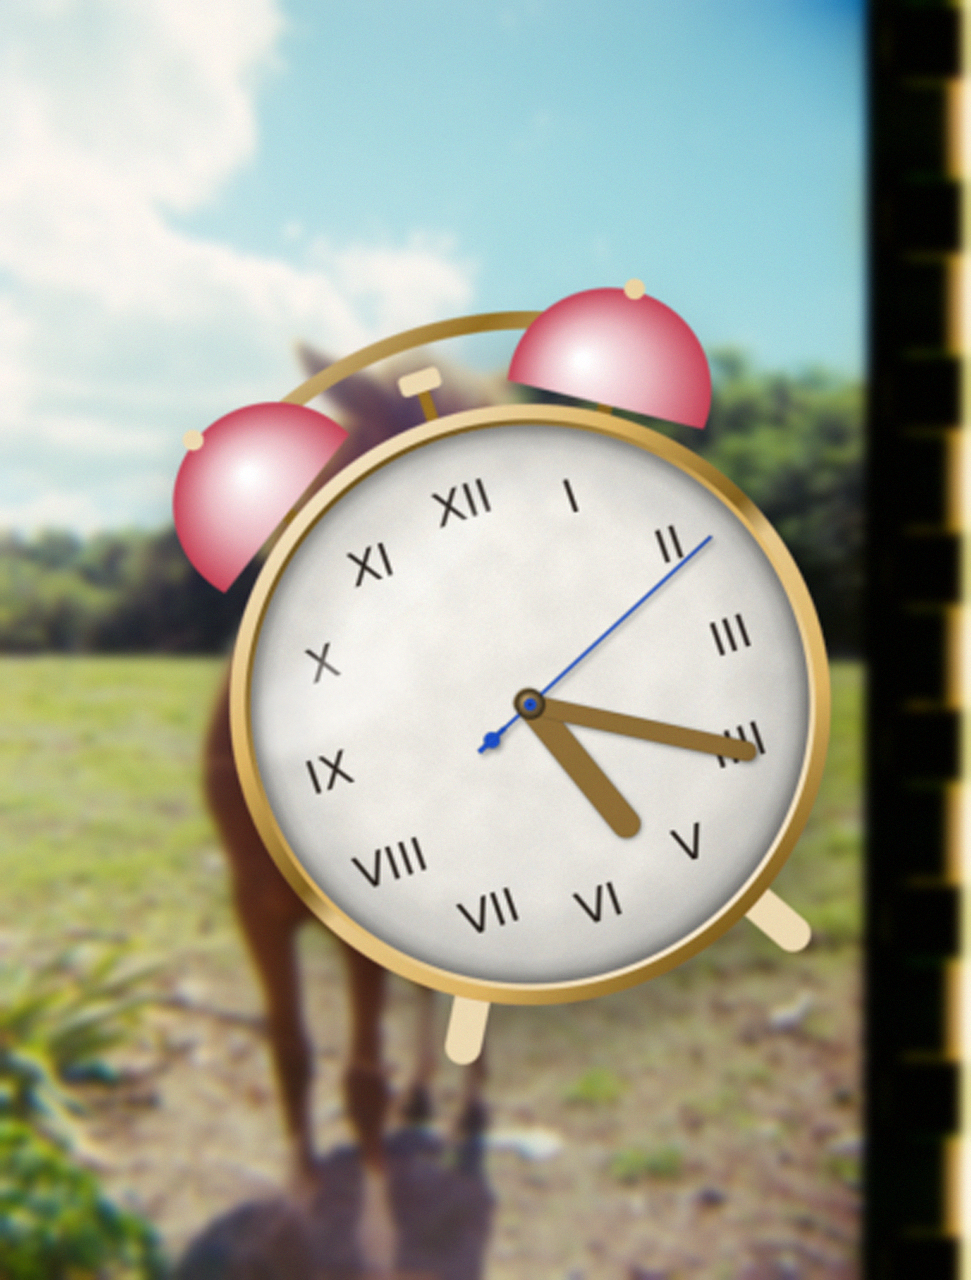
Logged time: **5:20:11**
